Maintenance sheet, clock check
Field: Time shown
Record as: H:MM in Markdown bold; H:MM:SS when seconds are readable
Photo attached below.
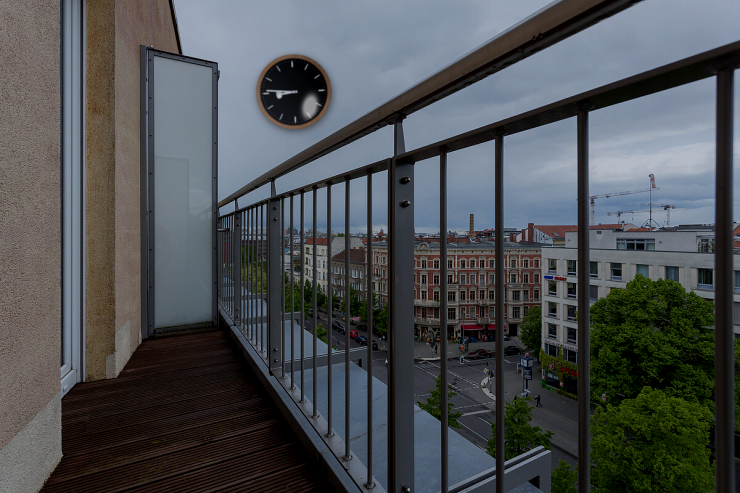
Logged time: **8:46**
